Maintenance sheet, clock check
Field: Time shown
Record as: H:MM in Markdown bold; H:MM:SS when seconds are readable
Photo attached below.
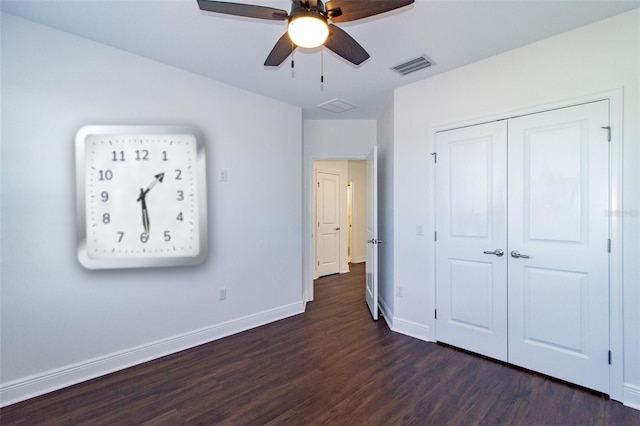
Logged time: **1:29**
